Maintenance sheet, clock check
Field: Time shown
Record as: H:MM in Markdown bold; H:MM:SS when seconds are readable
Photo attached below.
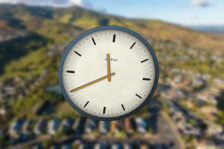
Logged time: **11:40**
